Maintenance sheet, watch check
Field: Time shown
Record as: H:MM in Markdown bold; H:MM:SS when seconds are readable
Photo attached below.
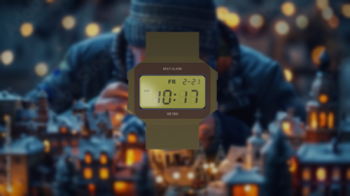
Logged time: **10:17**
